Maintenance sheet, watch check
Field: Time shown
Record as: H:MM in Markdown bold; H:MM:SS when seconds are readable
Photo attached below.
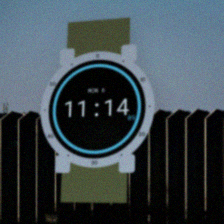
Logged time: **11:14**
